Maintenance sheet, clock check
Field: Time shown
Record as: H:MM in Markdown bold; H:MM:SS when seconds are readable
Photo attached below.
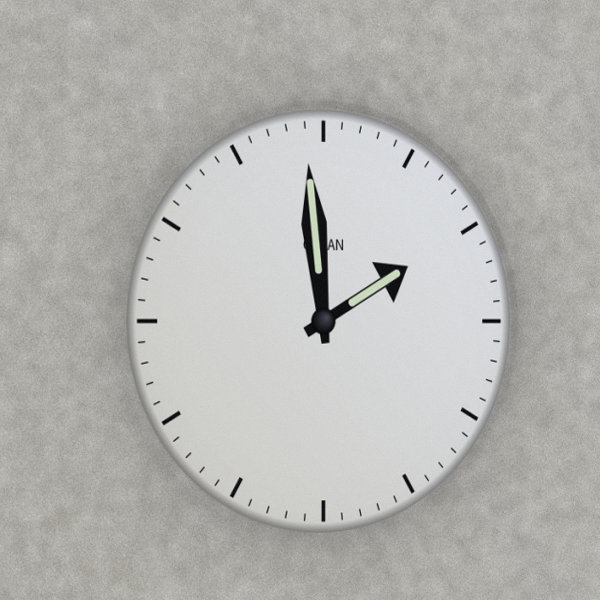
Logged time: **1:59**
